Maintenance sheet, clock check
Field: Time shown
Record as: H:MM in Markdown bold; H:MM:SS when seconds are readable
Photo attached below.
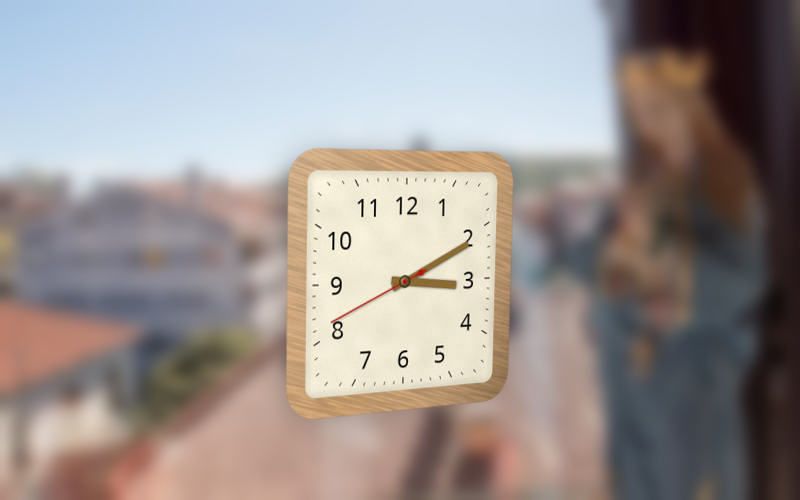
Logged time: **3:10:41**
